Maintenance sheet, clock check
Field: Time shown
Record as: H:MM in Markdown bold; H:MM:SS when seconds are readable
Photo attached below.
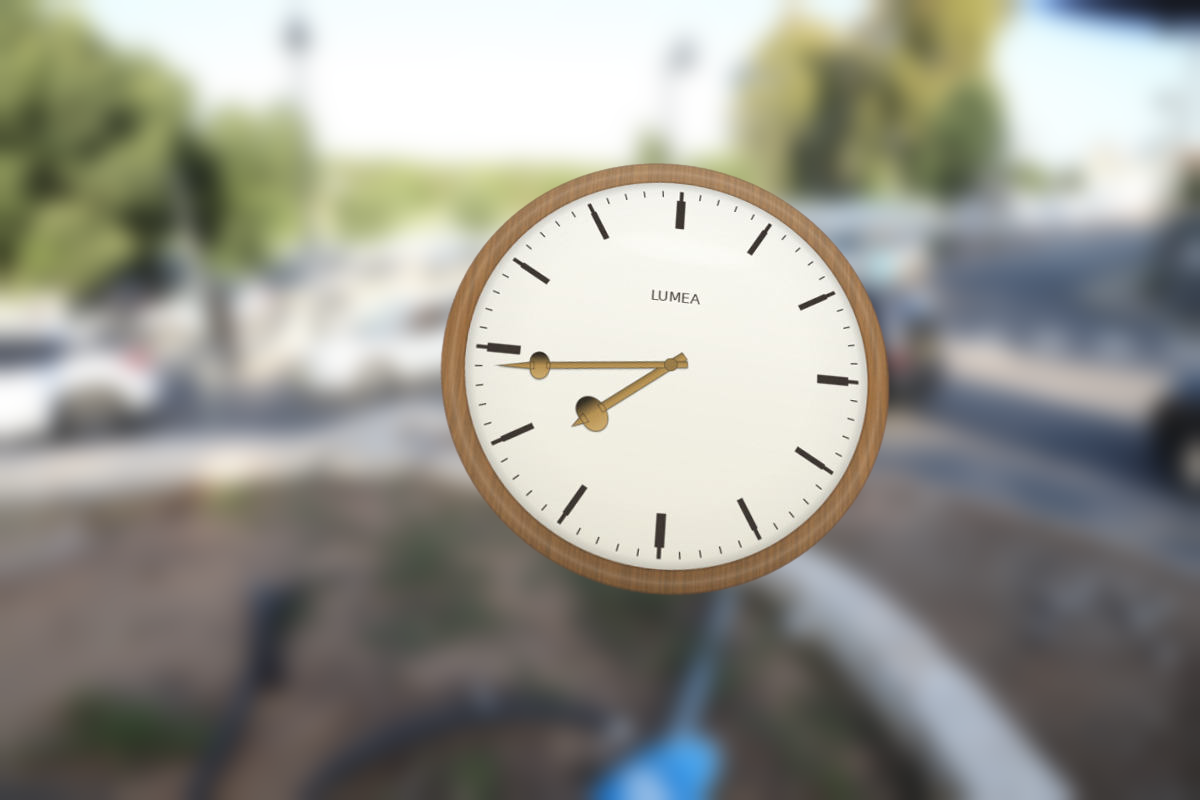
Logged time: **7:44**
